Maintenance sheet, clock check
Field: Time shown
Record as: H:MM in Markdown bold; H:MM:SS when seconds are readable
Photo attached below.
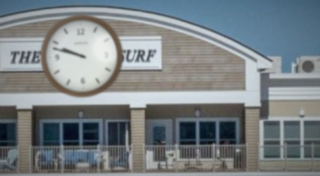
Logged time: **9:48**
